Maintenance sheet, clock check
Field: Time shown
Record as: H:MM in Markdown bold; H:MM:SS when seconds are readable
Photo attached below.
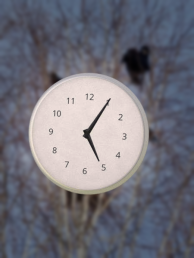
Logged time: **5:05**
